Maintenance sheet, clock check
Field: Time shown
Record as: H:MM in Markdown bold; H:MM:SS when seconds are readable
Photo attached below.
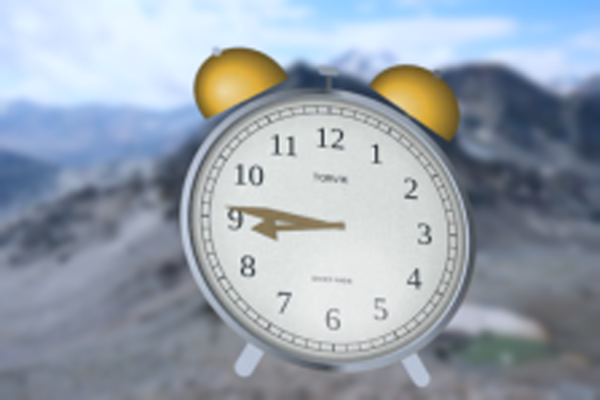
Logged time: **8:46**
